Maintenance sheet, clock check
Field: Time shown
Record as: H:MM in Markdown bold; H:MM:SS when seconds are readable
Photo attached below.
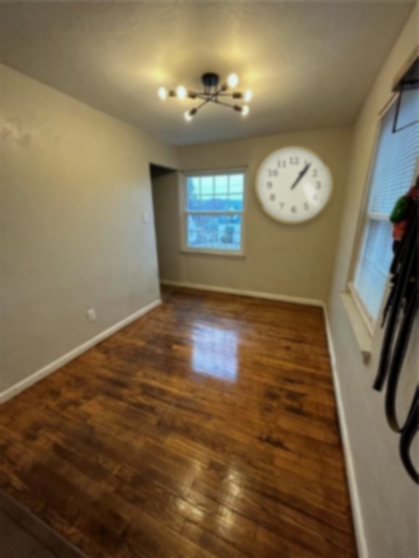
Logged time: **1:06**
